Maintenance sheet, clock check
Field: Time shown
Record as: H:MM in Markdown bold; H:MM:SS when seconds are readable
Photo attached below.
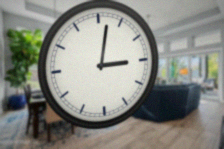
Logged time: **3:02**
